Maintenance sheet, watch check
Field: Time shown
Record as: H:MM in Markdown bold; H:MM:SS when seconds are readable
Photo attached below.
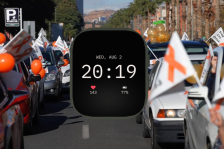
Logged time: **20:19**
